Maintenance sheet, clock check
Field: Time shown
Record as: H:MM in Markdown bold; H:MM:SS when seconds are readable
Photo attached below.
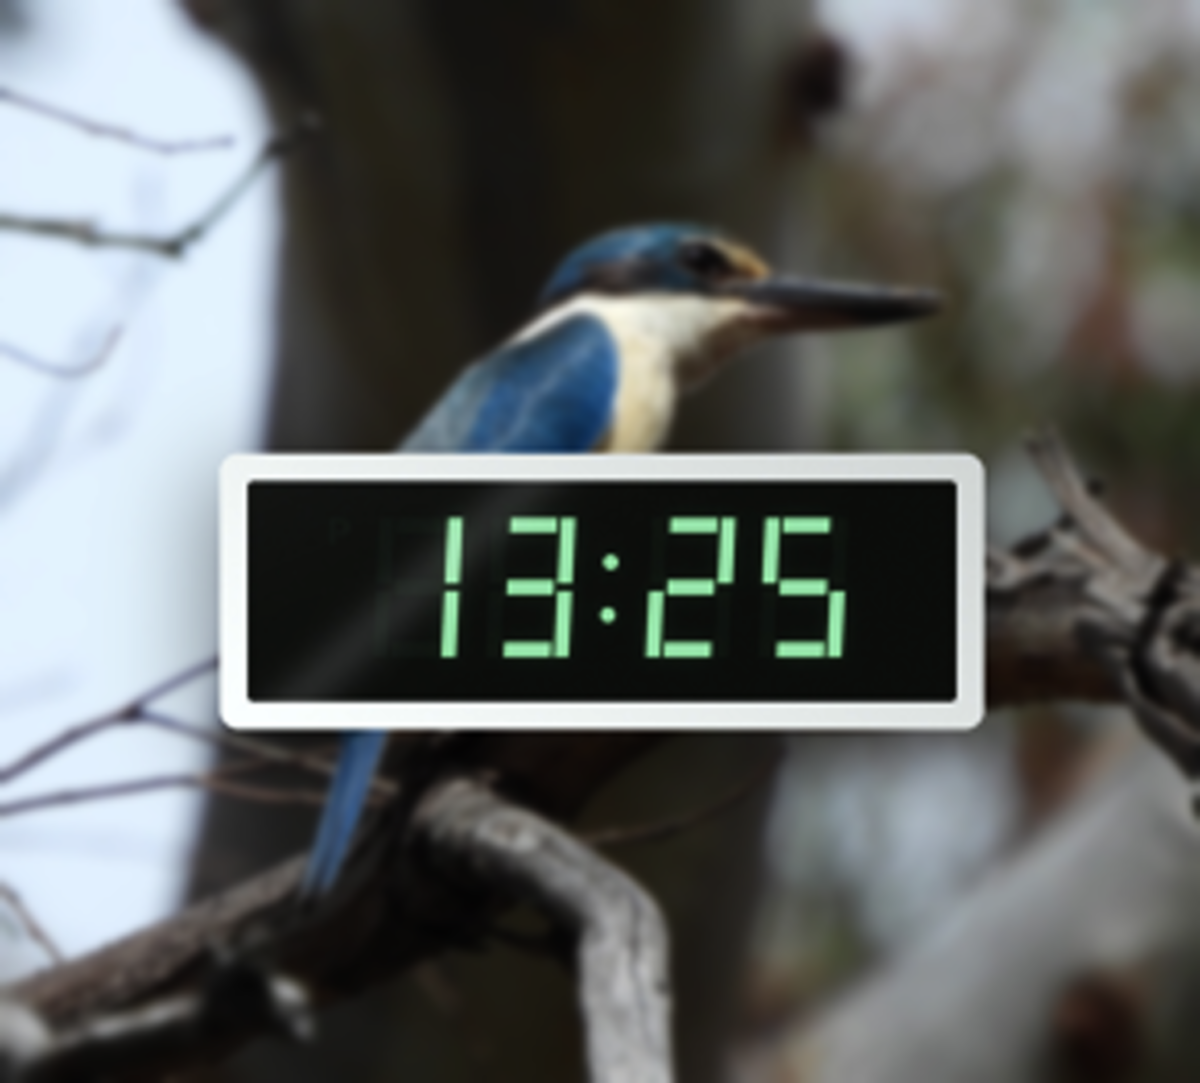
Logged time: **13:25**
